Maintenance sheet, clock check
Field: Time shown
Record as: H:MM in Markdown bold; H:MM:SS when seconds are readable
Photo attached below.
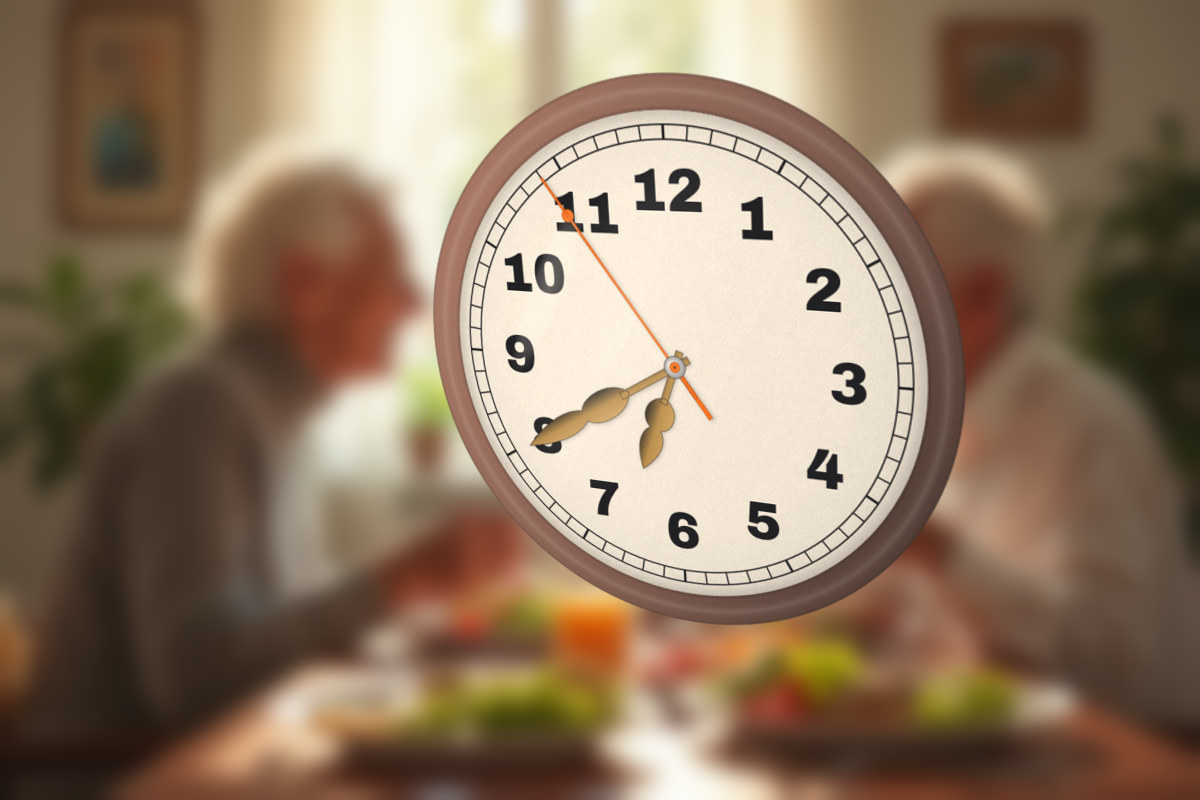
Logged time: **6:39:54**
